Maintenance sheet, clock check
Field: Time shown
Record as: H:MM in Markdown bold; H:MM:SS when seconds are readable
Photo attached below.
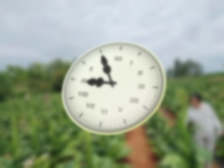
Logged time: **8:55**
